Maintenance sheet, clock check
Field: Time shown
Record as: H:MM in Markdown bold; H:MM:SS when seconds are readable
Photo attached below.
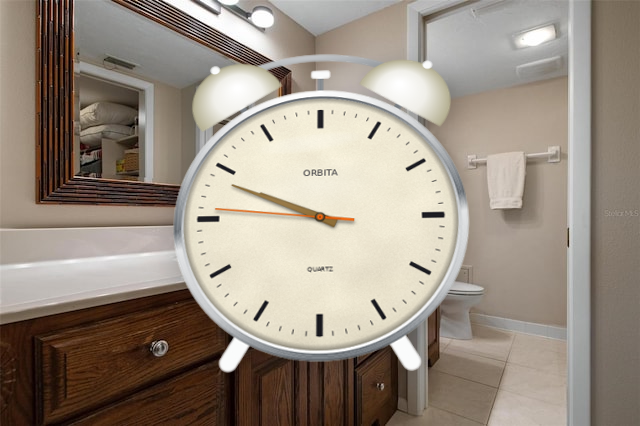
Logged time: **9:48:46**
